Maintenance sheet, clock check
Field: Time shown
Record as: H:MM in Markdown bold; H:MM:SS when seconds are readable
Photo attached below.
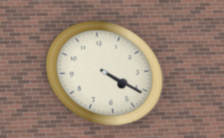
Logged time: **4:21**
